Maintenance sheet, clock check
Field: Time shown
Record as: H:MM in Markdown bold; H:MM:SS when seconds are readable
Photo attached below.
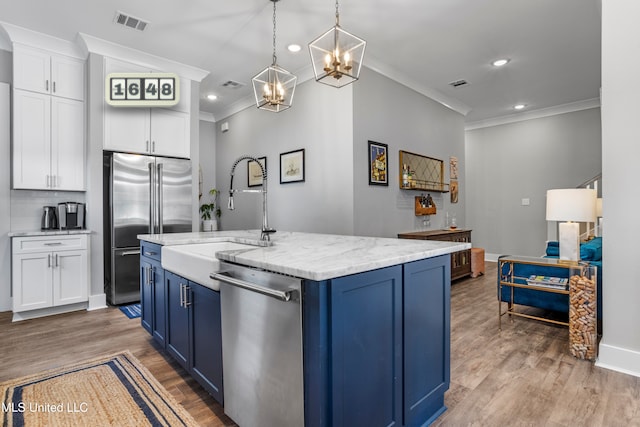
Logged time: **16:48**
